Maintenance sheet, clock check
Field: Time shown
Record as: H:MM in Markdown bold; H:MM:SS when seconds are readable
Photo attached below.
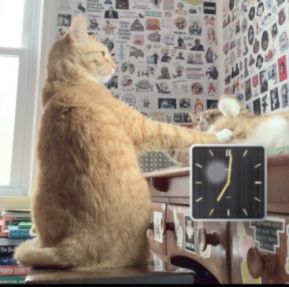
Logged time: **7:01**
